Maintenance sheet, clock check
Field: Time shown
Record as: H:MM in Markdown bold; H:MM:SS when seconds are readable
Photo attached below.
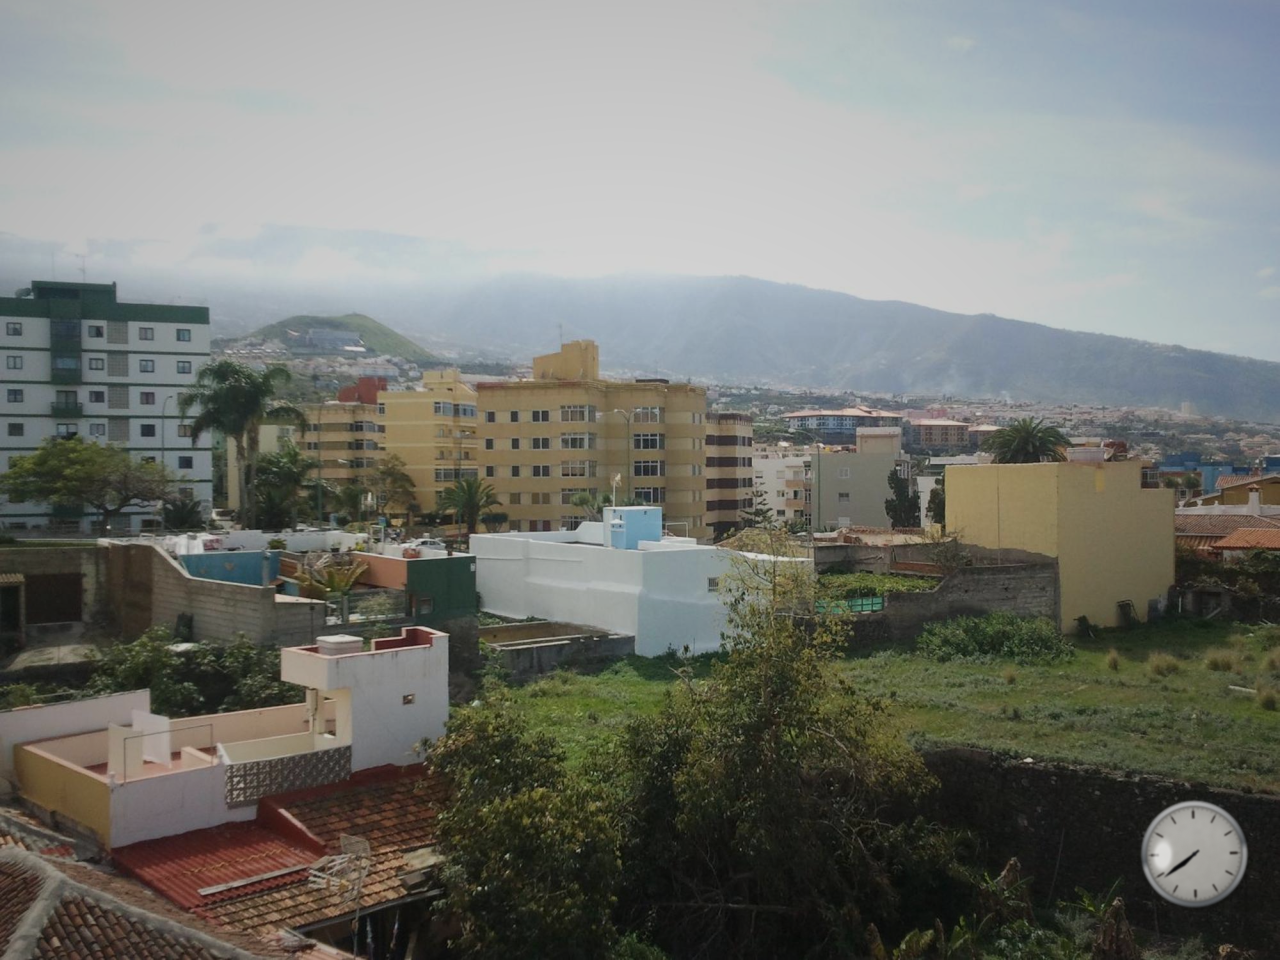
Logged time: **7:39**
